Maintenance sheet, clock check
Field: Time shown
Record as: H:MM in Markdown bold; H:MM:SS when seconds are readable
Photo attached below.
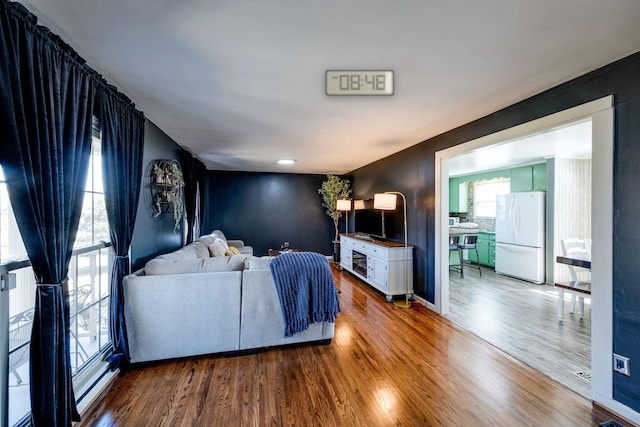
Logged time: **8:48**
